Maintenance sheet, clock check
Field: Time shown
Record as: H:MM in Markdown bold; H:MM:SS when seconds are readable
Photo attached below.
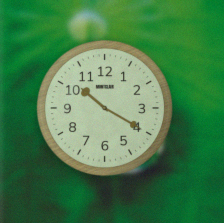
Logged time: **10:20**
